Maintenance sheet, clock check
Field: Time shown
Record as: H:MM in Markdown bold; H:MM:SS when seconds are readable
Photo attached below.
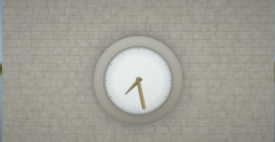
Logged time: **7:28**
